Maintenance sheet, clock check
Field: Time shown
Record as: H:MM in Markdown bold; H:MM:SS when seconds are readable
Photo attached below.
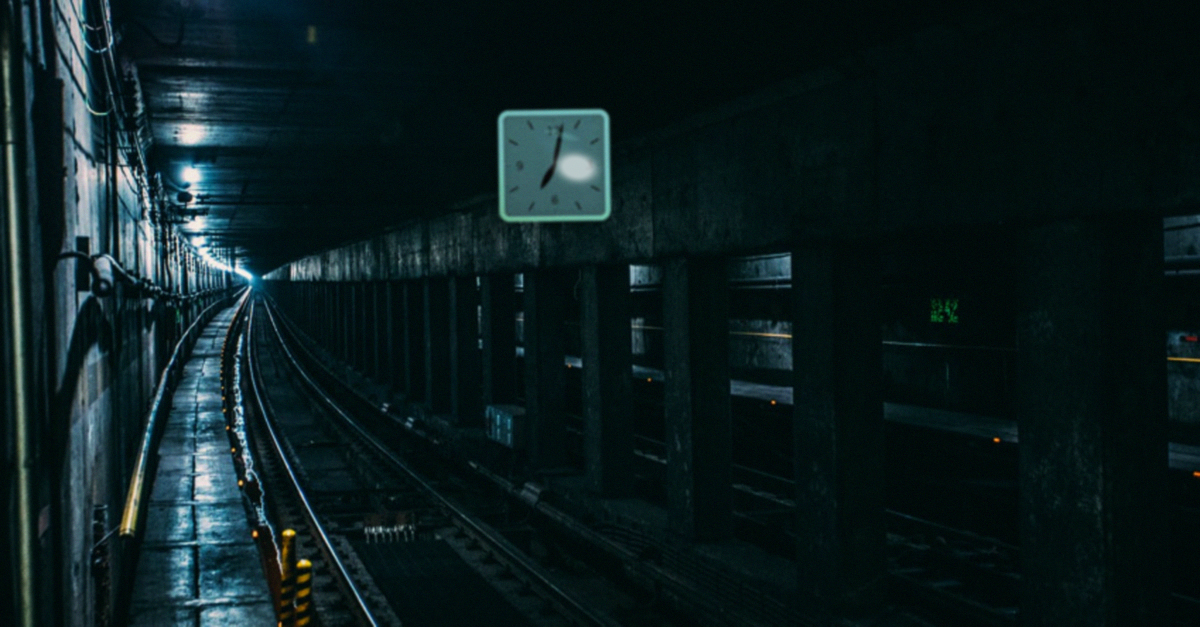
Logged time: **7:02**
